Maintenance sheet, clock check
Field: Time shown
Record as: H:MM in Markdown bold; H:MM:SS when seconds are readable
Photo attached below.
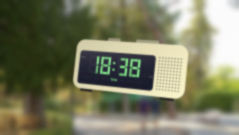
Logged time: **18:38**
